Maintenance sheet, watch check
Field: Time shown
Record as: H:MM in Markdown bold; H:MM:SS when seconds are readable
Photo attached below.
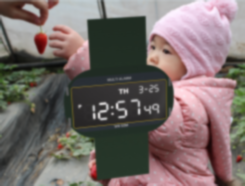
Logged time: **12:57:49**
